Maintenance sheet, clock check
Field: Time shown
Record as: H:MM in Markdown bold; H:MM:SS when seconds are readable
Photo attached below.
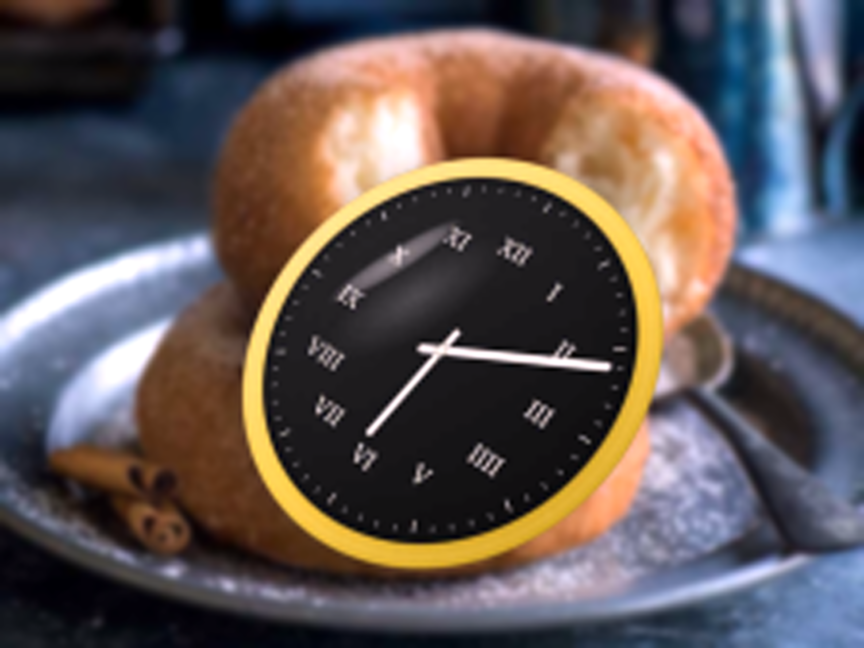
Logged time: **6:11**
